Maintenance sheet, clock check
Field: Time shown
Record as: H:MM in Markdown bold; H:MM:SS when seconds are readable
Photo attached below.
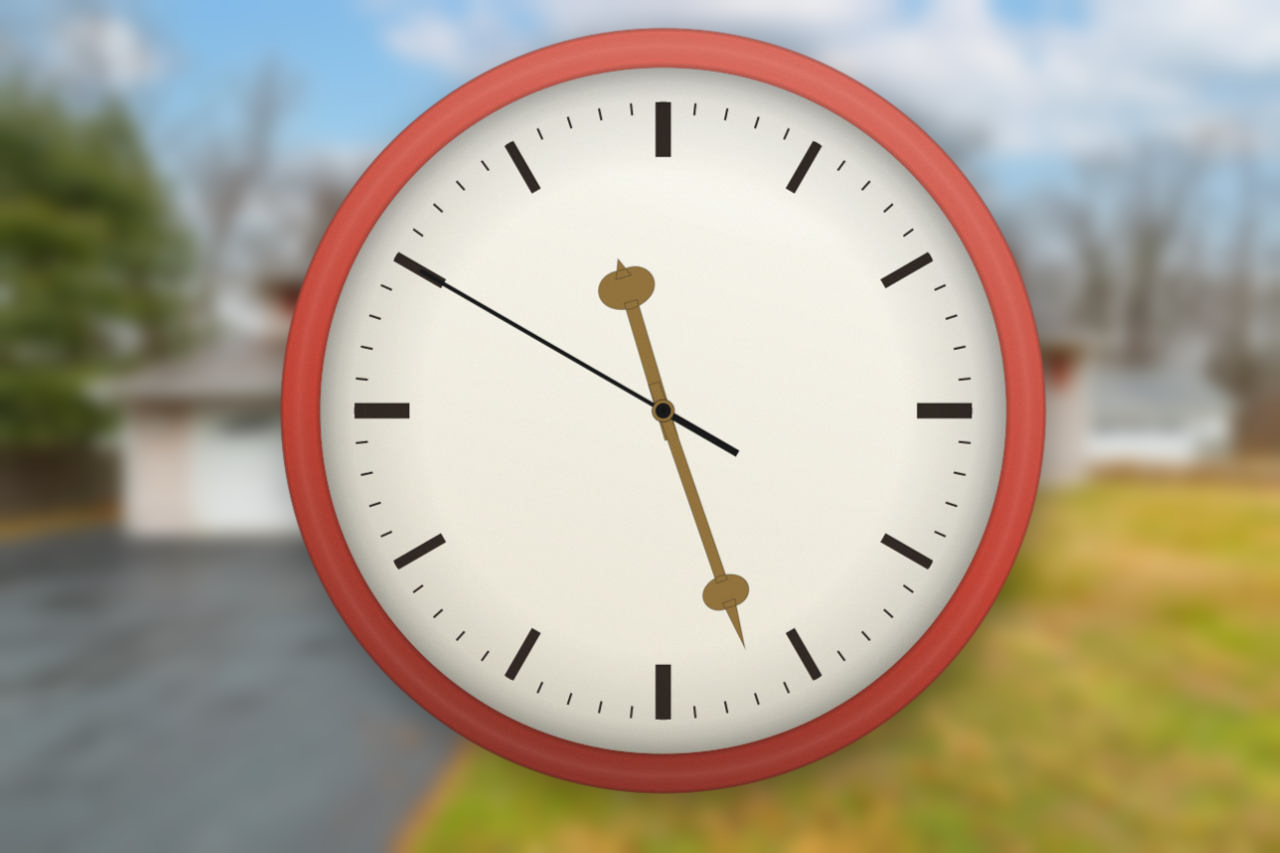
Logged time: **11:26:50**
